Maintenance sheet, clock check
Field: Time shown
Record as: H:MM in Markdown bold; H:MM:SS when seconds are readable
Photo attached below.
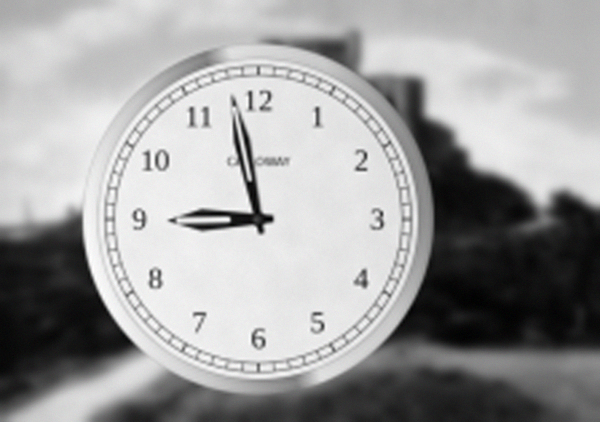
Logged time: **8:58**
